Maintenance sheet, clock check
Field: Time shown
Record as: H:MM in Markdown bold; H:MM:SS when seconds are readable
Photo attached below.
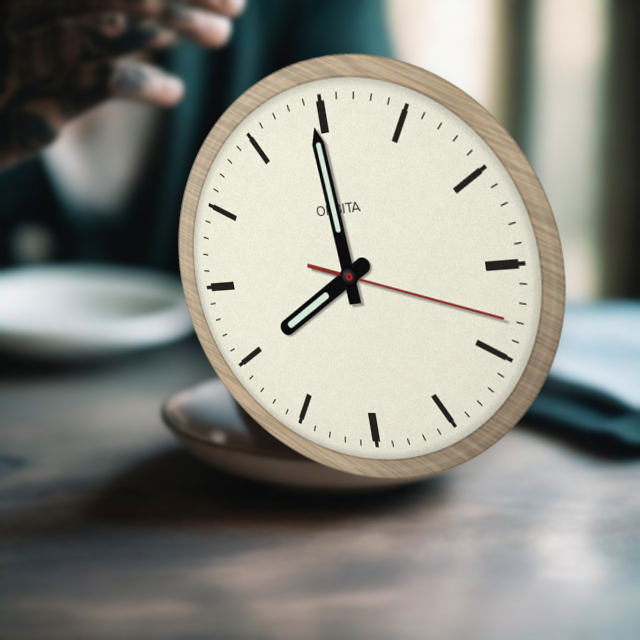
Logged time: **7:59:18**
